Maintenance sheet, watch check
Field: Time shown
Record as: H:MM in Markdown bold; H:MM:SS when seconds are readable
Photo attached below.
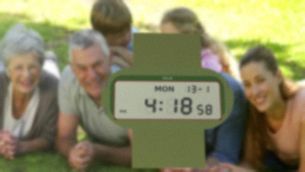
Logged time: **4:18:58**
